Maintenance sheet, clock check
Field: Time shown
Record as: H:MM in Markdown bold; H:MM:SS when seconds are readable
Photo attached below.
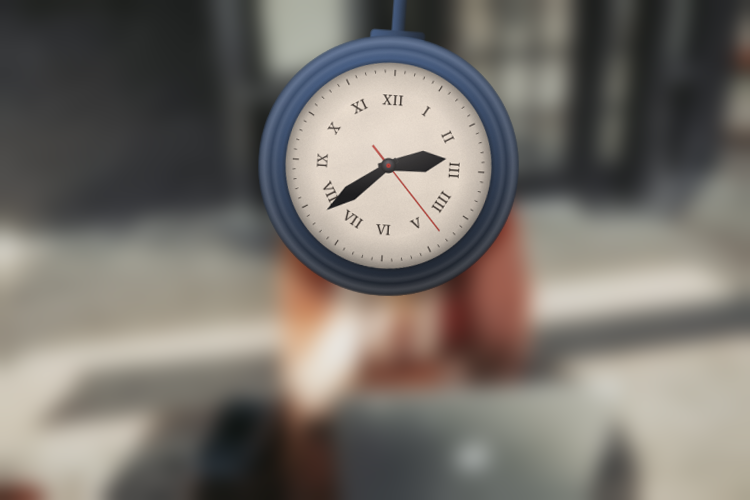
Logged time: **2:38:23**
